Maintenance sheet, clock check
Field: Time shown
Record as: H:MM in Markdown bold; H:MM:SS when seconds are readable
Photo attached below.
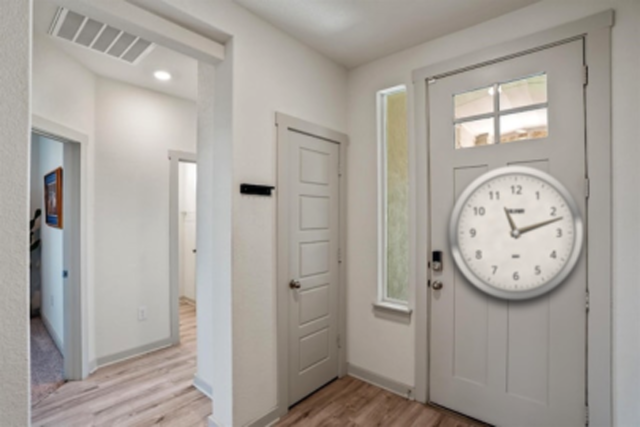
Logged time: **11:12**
